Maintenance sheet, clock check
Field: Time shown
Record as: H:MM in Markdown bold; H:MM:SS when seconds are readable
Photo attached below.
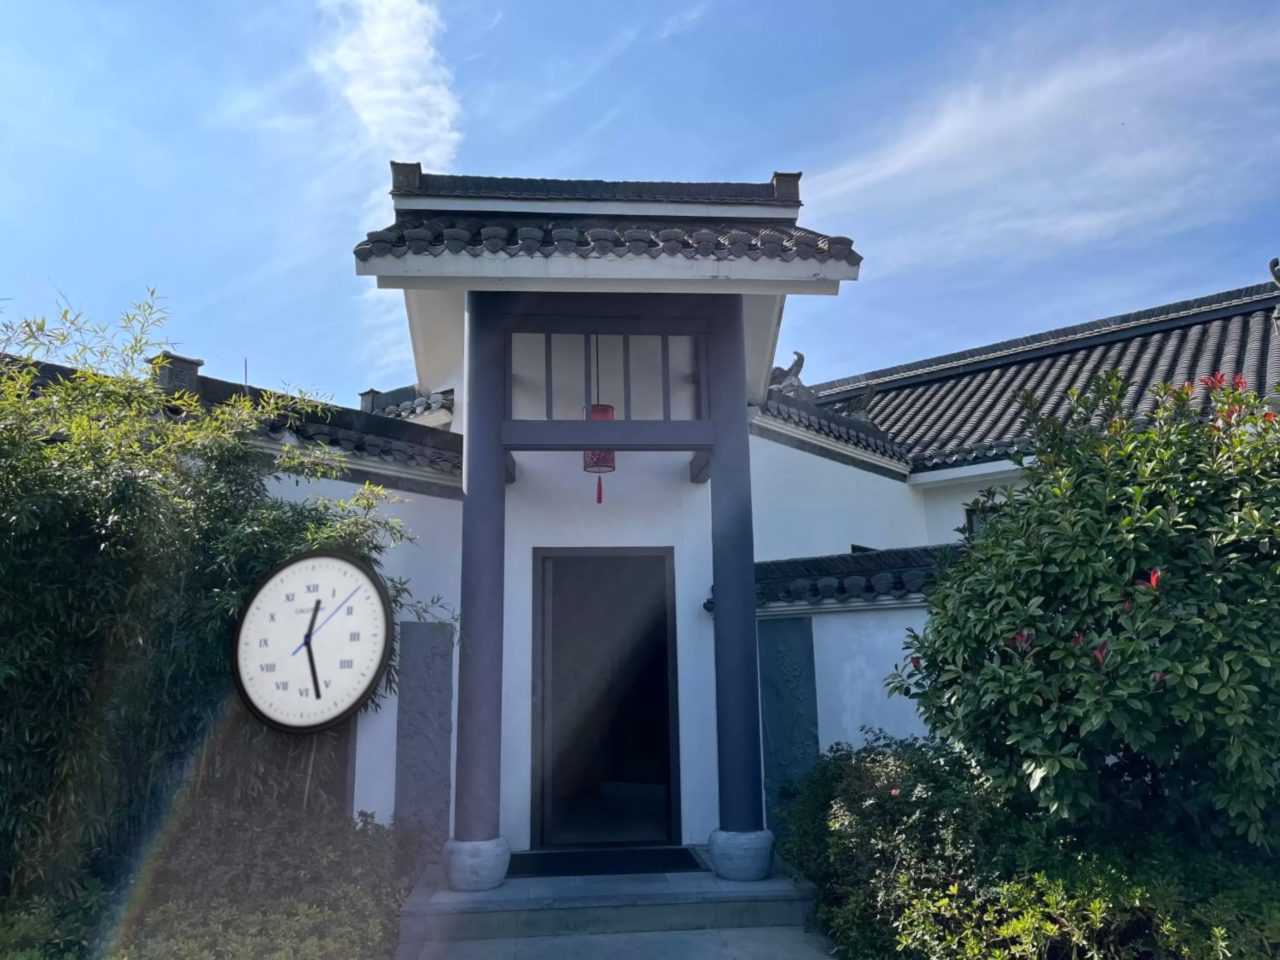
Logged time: **12:27:08**
